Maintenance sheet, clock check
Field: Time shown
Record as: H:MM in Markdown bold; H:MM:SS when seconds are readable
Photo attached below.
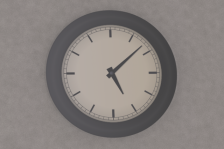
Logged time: **5:08**
